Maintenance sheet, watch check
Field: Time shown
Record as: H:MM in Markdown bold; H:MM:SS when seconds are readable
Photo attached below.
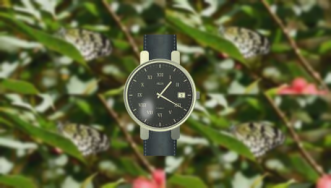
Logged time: **1:20**
